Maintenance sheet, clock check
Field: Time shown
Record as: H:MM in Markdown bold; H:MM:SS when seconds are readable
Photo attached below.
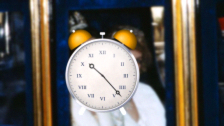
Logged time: **10:23**
